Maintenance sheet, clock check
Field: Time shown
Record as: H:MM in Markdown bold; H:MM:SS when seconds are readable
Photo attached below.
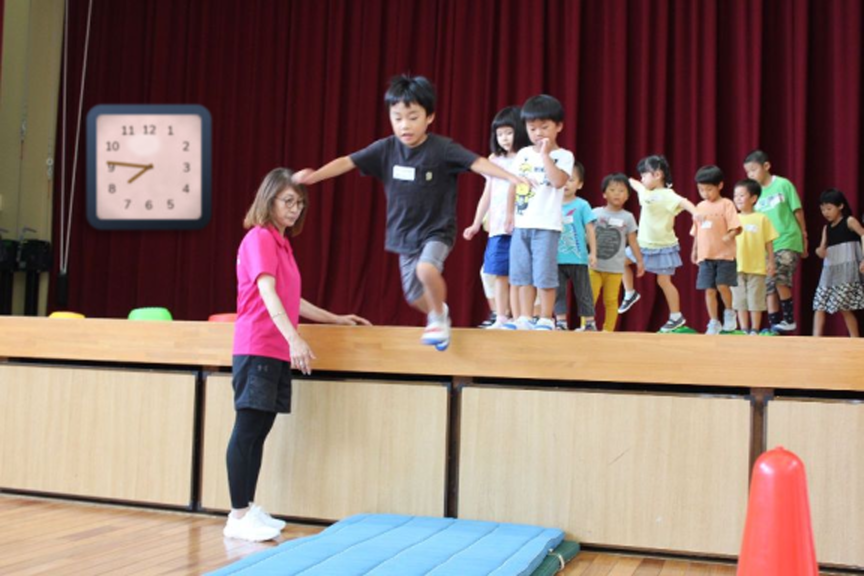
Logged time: **7:46**
